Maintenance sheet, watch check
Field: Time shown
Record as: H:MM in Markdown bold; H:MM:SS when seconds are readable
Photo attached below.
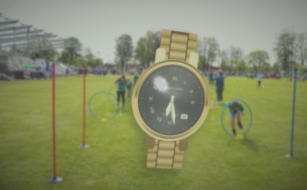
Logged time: **6:28**
